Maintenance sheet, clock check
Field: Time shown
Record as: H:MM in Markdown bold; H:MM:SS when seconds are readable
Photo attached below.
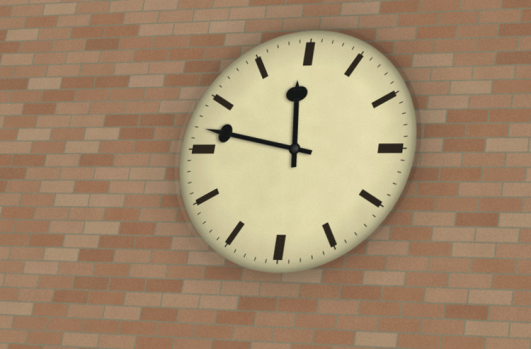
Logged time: **11:47**
